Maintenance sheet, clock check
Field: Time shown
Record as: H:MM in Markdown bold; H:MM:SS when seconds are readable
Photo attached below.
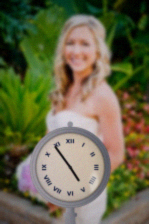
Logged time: **4:54**
